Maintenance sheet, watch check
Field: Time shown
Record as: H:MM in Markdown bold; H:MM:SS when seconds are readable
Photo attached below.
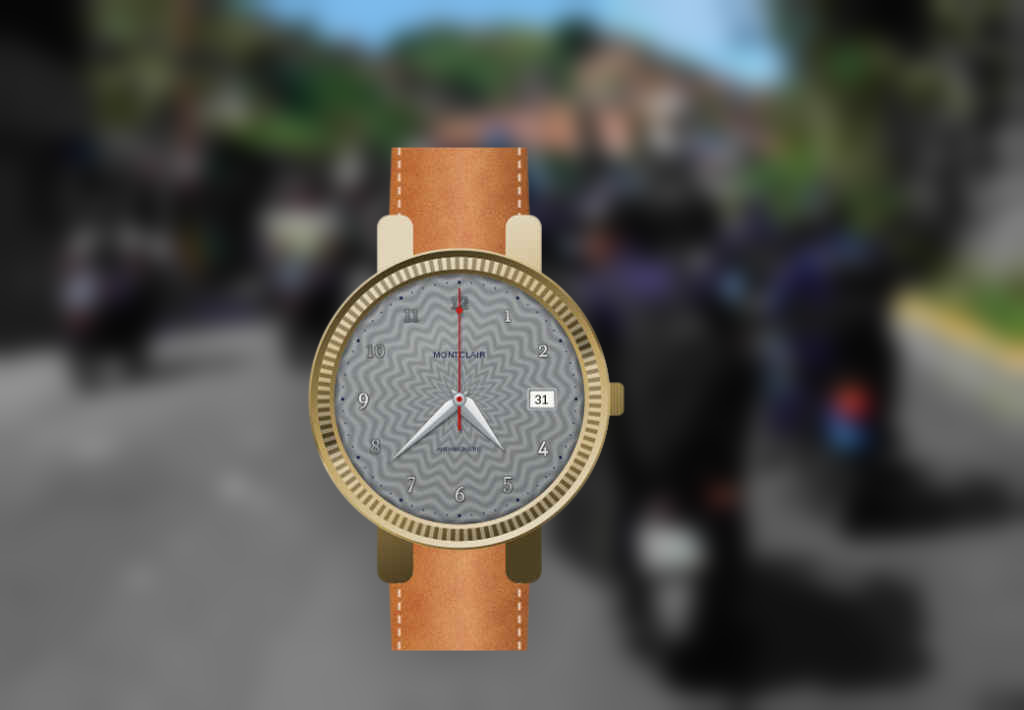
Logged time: **4:38:00**
